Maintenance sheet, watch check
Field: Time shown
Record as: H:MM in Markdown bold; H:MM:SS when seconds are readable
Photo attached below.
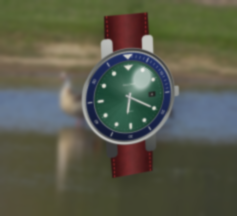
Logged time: **6:20**
